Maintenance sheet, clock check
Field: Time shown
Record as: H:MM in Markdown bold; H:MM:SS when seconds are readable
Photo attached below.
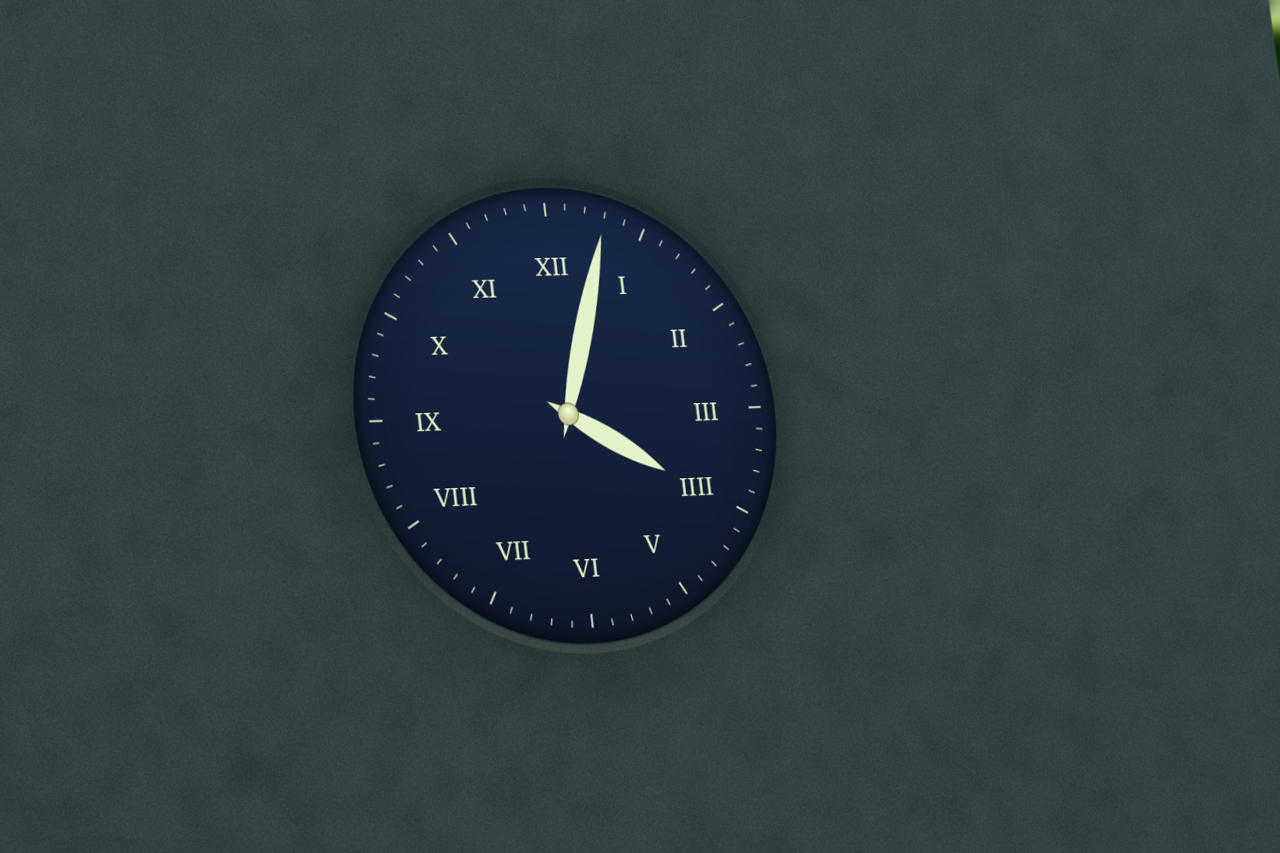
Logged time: **4:03**
